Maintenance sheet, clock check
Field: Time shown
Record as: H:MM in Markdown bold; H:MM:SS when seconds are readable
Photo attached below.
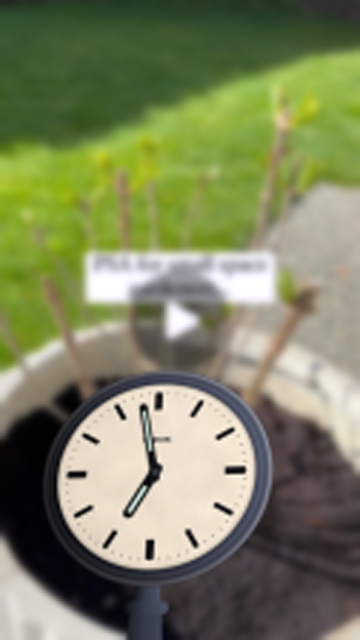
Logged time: **6:58**
